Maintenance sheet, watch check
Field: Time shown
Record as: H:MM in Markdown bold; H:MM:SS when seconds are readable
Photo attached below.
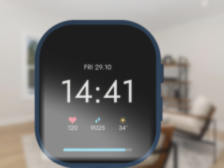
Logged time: **14:41**
